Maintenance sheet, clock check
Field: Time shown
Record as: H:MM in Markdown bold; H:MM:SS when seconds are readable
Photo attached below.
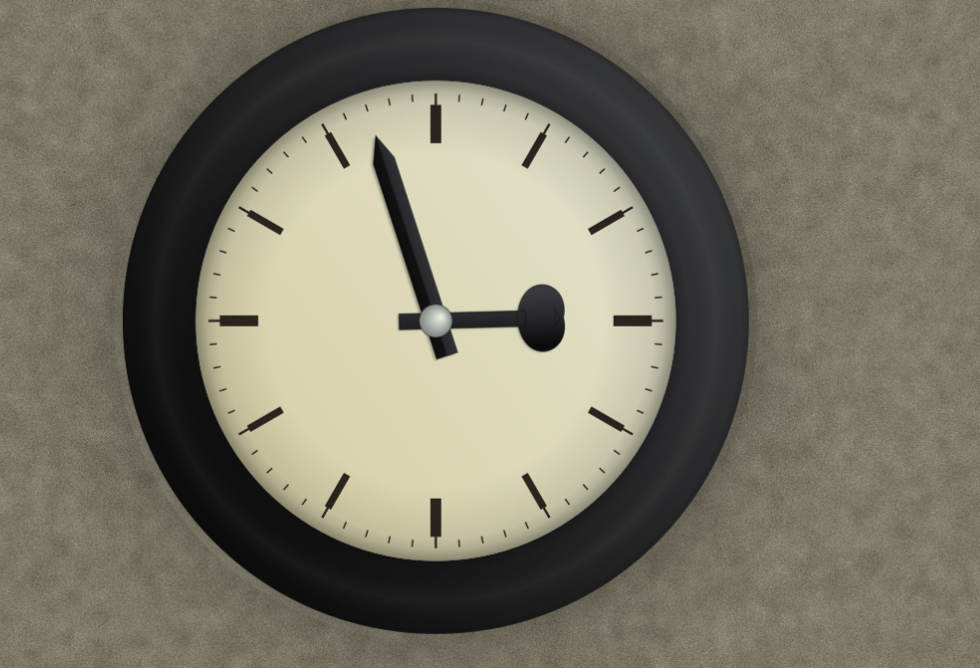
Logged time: **2:57**
